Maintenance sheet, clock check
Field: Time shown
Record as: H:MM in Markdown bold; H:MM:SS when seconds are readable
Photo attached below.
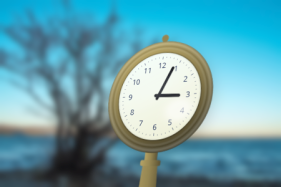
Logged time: **3:04**
